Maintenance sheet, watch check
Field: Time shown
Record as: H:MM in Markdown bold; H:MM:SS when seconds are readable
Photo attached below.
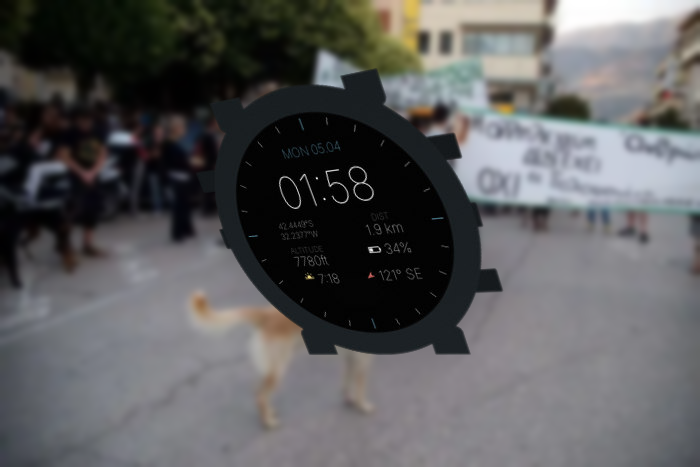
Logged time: **1:58**
